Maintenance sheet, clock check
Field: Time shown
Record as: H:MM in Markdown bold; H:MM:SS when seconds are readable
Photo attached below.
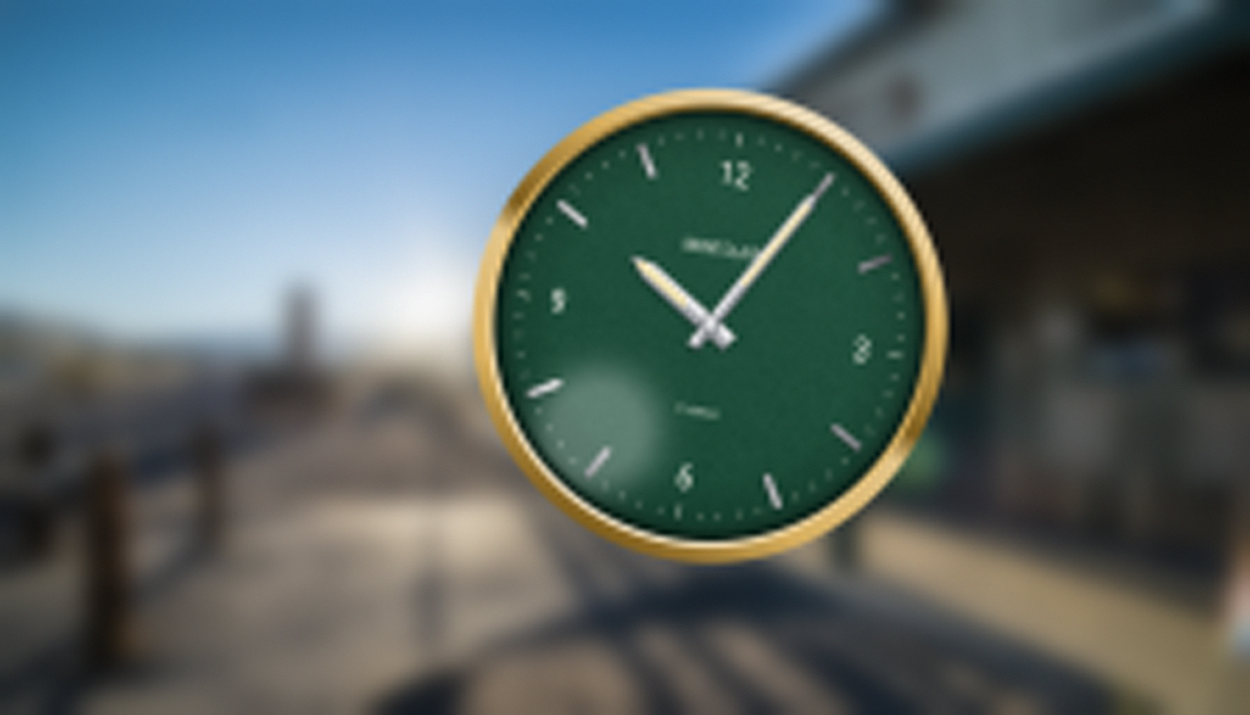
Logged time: **10:05**
